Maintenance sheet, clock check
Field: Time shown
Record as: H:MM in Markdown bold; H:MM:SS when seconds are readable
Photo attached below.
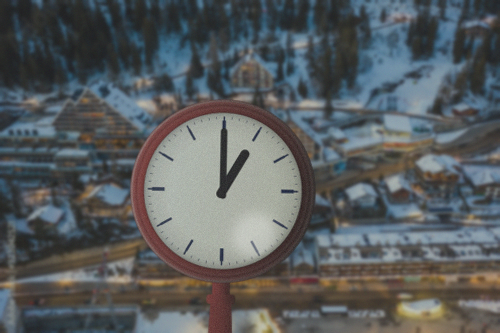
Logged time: **1:00**
